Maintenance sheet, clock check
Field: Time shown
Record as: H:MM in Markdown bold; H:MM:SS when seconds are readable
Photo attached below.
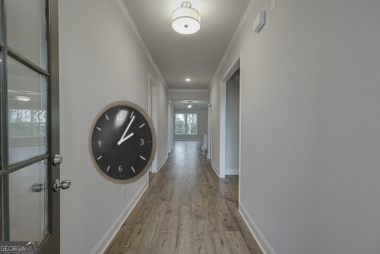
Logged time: **2:06**
